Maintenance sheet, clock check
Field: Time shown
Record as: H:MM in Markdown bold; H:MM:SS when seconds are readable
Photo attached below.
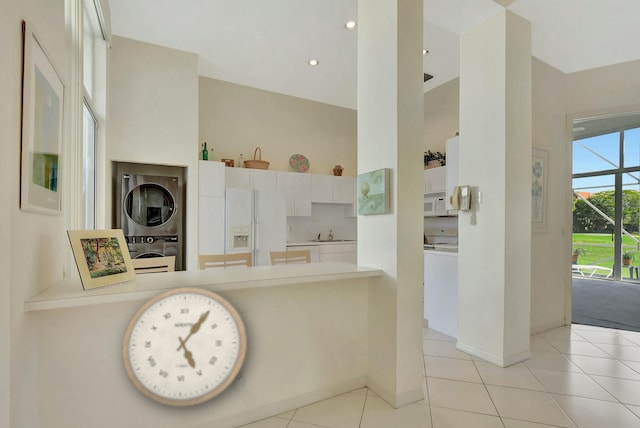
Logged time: **5:06**
